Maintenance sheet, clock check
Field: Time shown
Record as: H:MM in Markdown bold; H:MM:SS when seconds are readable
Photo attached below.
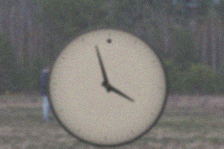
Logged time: **3:57**
